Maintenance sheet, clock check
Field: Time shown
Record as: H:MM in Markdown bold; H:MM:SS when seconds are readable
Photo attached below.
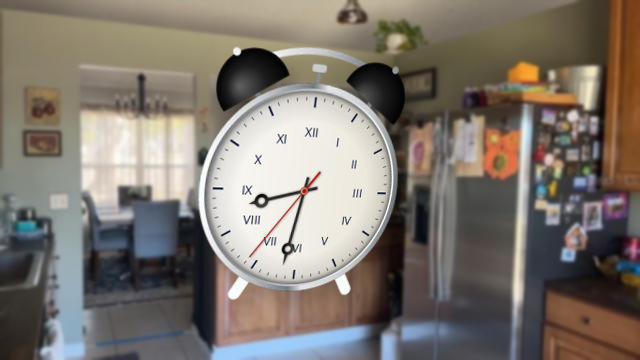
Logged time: **8:31:36**
